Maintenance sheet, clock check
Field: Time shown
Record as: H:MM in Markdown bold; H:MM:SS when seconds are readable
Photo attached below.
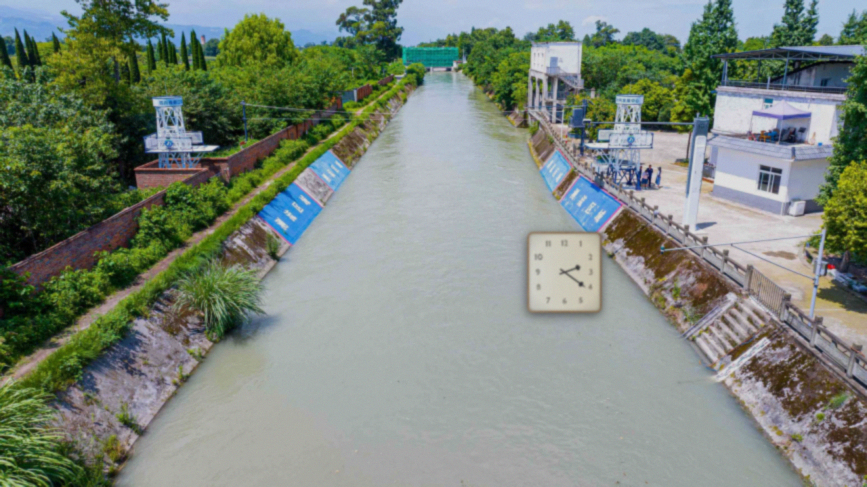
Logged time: **2:21**
